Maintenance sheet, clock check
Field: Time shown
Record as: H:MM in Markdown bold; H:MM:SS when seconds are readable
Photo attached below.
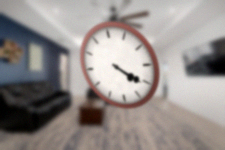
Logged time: **4:21**
